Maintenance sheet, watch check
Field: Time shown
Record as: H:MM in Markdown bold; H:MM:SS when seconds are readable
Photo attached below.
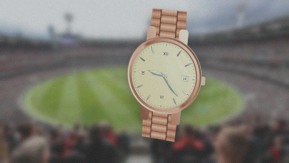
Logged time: **9:23**
